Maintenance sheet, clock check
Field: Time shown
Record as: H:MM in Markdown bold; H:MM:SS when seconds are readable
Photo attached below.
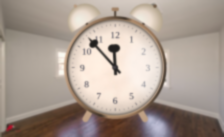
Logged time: **11:53**
